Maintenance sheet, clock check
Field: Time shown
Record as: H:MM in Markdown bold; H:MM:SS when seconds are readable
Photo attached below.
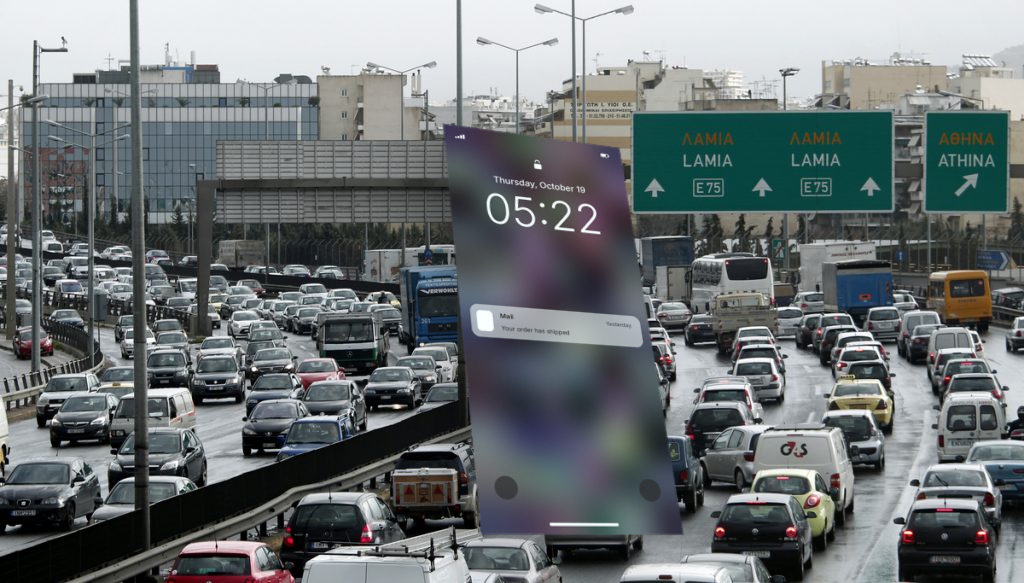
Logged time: **5:22**
